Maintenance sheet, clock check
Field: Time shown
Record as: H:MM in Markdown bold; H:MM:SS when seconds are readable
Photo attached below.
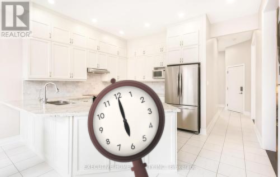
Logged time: **6:00**
